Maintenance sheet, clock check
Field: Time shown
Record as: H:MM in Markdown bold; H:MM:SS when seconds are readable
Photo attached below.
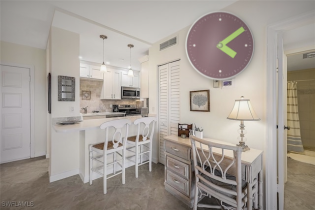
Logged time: **4:09**
